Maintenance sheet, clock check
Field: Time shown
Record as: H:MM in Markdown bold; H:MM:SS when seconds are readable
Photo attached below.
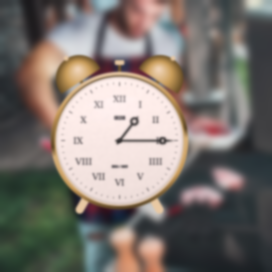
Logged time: **1:15**
